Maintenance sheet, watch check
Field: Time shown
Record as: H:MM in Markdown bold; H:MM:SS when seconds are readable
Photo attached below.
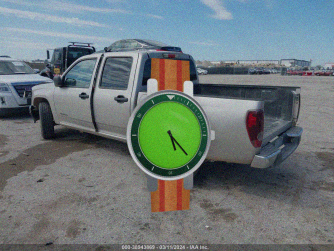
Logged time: **5:23**
